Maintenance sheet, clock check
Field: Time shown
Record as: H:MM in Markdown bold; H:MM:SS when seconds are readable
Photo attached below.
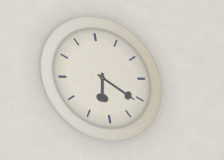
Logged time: **6:21**
